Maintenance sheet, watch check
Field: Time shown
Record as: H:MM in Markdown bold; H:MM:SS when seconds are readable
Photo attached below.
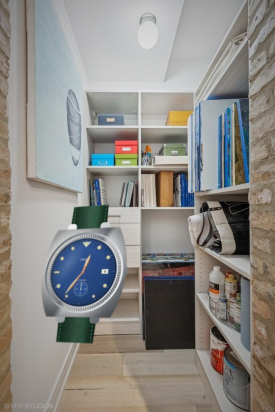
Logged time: **12:36**
